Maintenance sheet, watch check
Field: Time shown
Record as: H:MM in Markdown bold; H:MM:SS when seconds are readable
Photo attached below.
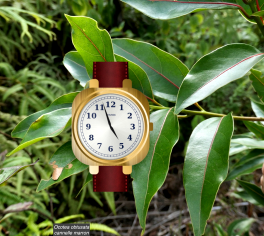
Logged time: **4:57**
